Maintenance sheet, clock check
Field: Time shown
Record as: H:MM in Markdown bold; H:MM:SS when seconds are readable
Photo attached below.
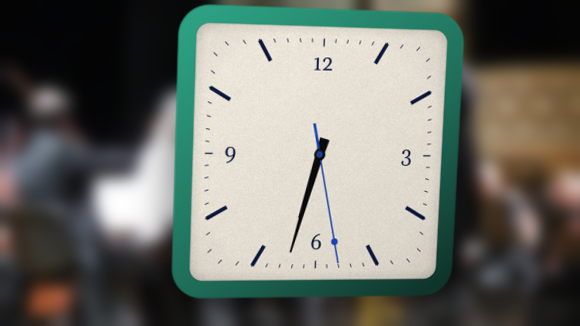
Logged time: **6:32:28**
